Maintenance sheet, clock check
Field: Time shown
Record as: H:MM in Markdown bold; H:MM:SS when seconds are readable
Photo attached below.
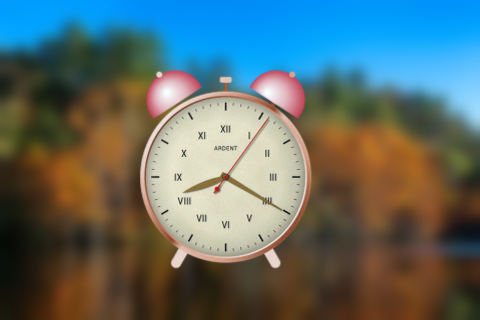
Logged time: **8:20:06**
